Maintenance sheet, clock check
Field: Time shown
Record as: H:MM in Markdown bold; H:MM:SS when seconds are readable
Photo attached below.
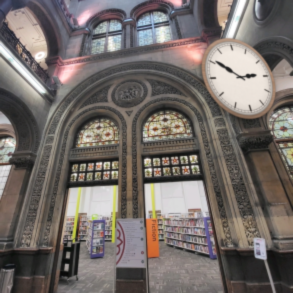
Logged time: **2:51**
